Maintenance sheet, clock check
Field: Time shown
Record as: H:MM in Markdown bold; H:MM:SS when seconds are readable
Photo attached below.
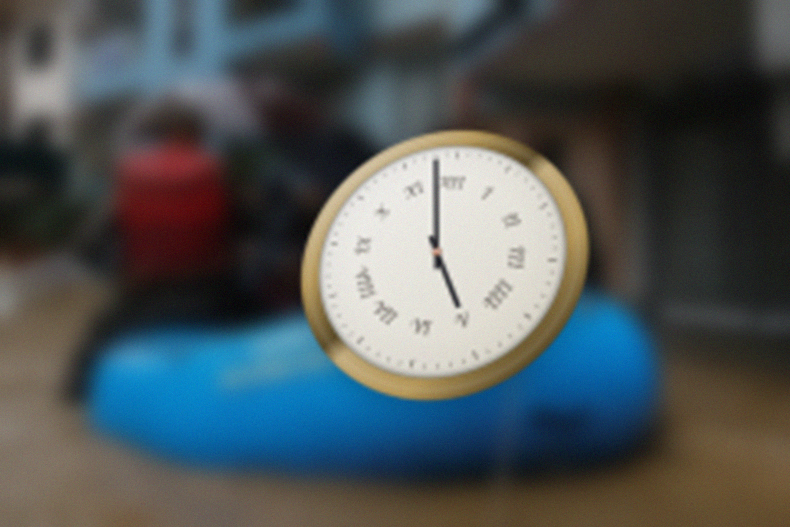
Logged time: **4:58**
